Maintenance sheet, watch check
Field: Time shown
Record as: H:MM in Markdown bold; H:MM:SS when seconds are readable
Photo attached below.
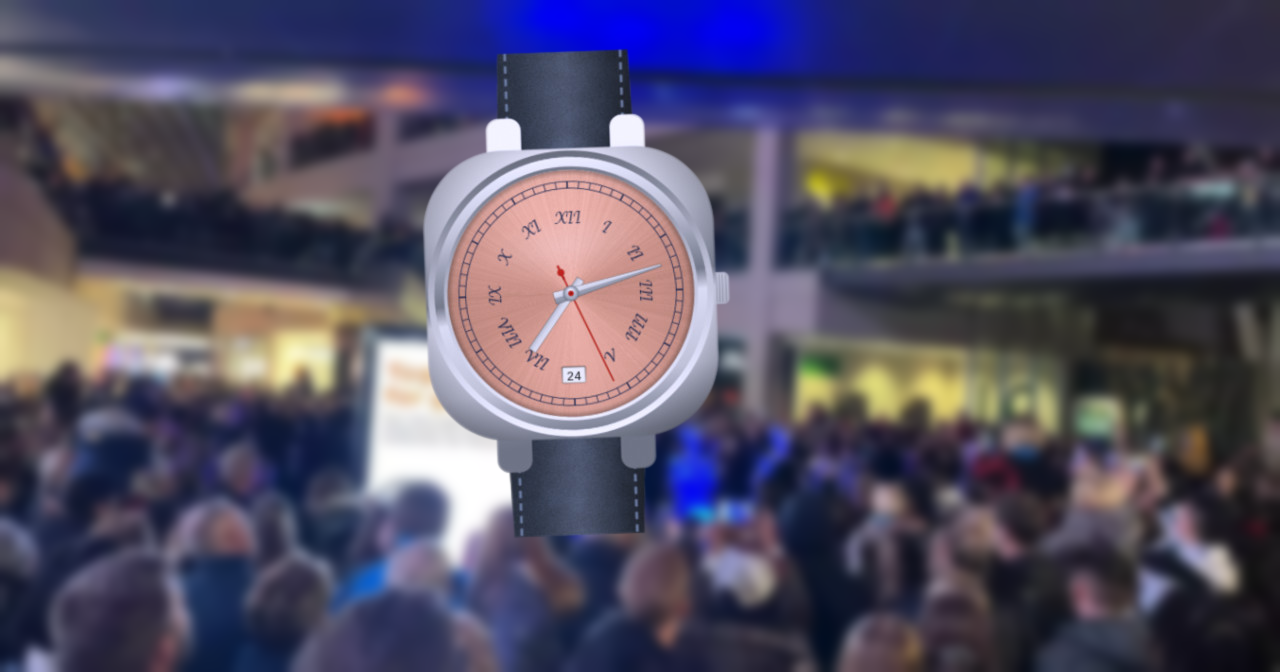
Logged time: **7:12:26**
